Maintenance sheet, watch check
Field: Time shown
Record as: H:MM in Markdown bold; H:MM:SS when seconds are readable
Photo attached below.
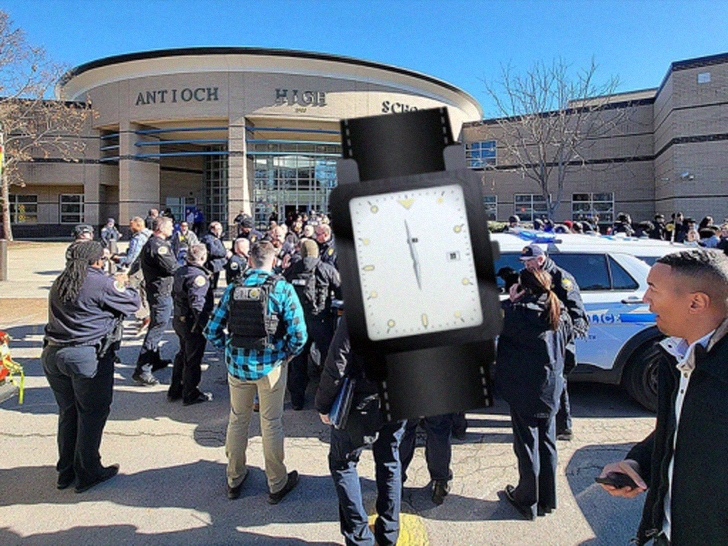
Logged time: **5:59**
